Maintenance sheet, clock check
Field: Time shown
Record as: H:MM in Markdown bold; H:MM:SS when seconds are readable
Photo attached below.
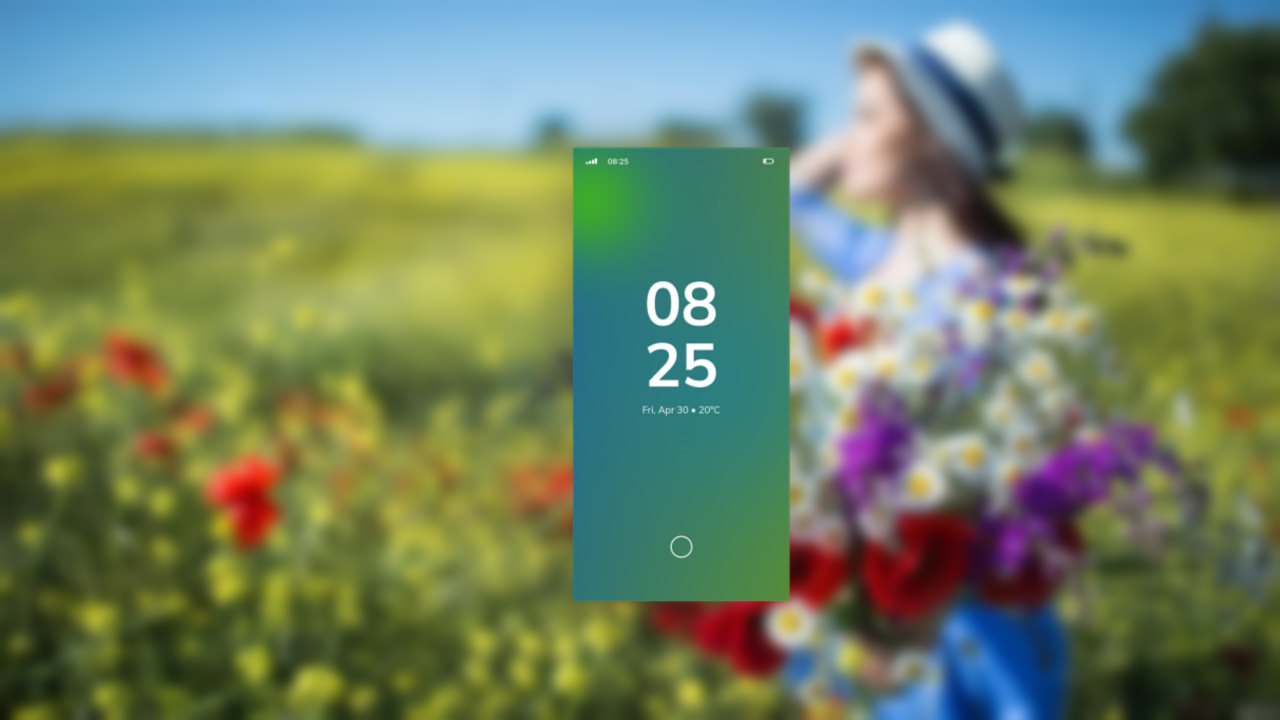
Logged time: **8:25**
